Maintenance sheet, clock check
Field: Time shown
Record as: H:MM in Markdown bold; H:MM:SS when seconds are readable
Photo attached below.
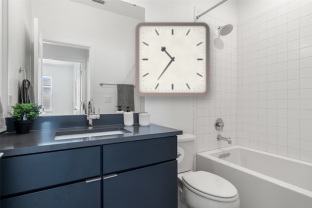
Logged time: **10:36**
